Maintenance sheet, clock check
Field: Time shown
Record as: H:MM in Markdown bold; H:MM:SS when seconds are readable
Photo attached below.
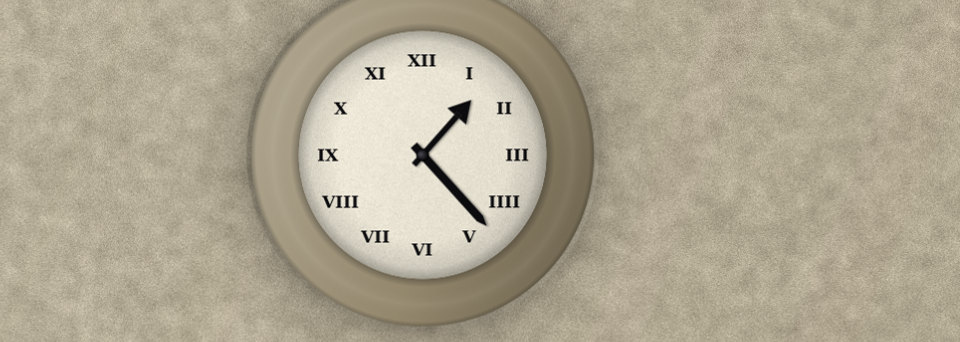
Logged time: **1:23**
